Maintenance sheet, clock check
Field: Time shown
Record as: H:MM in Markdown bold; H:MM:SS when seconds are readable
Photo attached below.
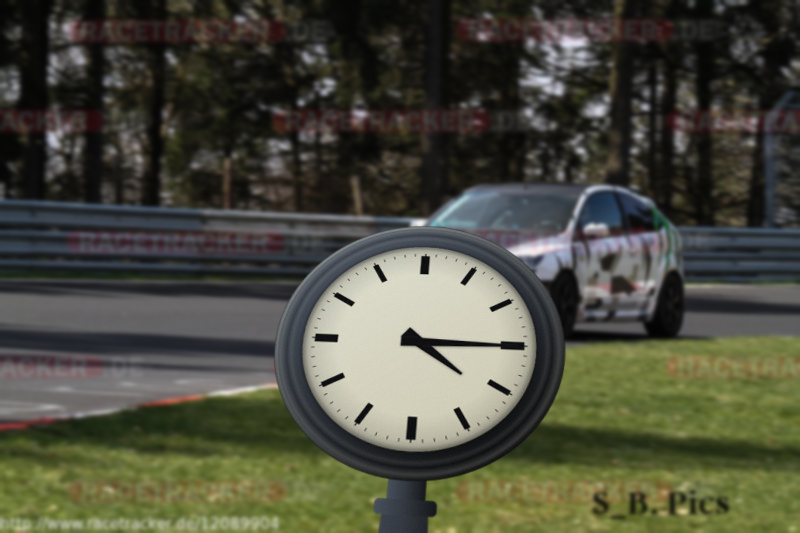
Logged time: **4:15**
